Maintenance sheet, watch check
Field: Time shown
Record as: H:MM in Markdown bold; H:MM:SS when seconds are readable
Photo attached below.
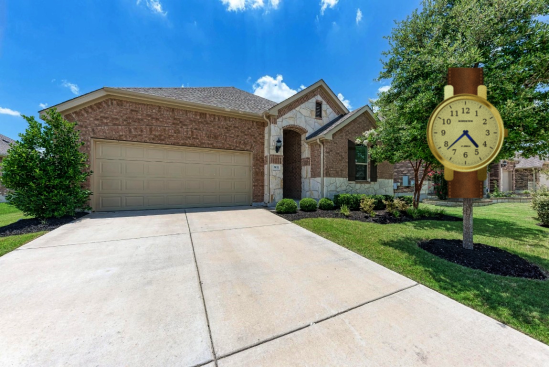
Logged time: **4:38**
